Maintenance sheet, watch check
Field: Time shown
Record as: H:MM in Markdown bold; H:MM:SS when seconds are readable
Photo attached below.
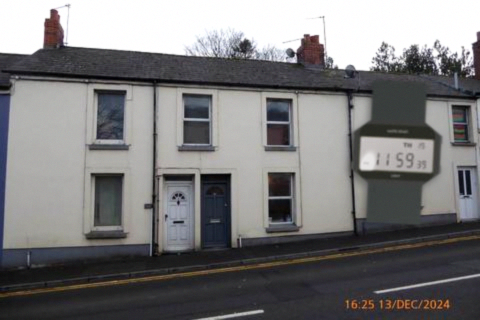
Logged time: **11:59**
